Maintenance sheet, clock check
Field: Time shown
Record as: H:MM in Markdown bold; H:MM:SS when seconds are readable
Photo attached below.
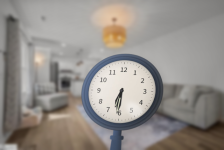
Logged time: **6:31**
